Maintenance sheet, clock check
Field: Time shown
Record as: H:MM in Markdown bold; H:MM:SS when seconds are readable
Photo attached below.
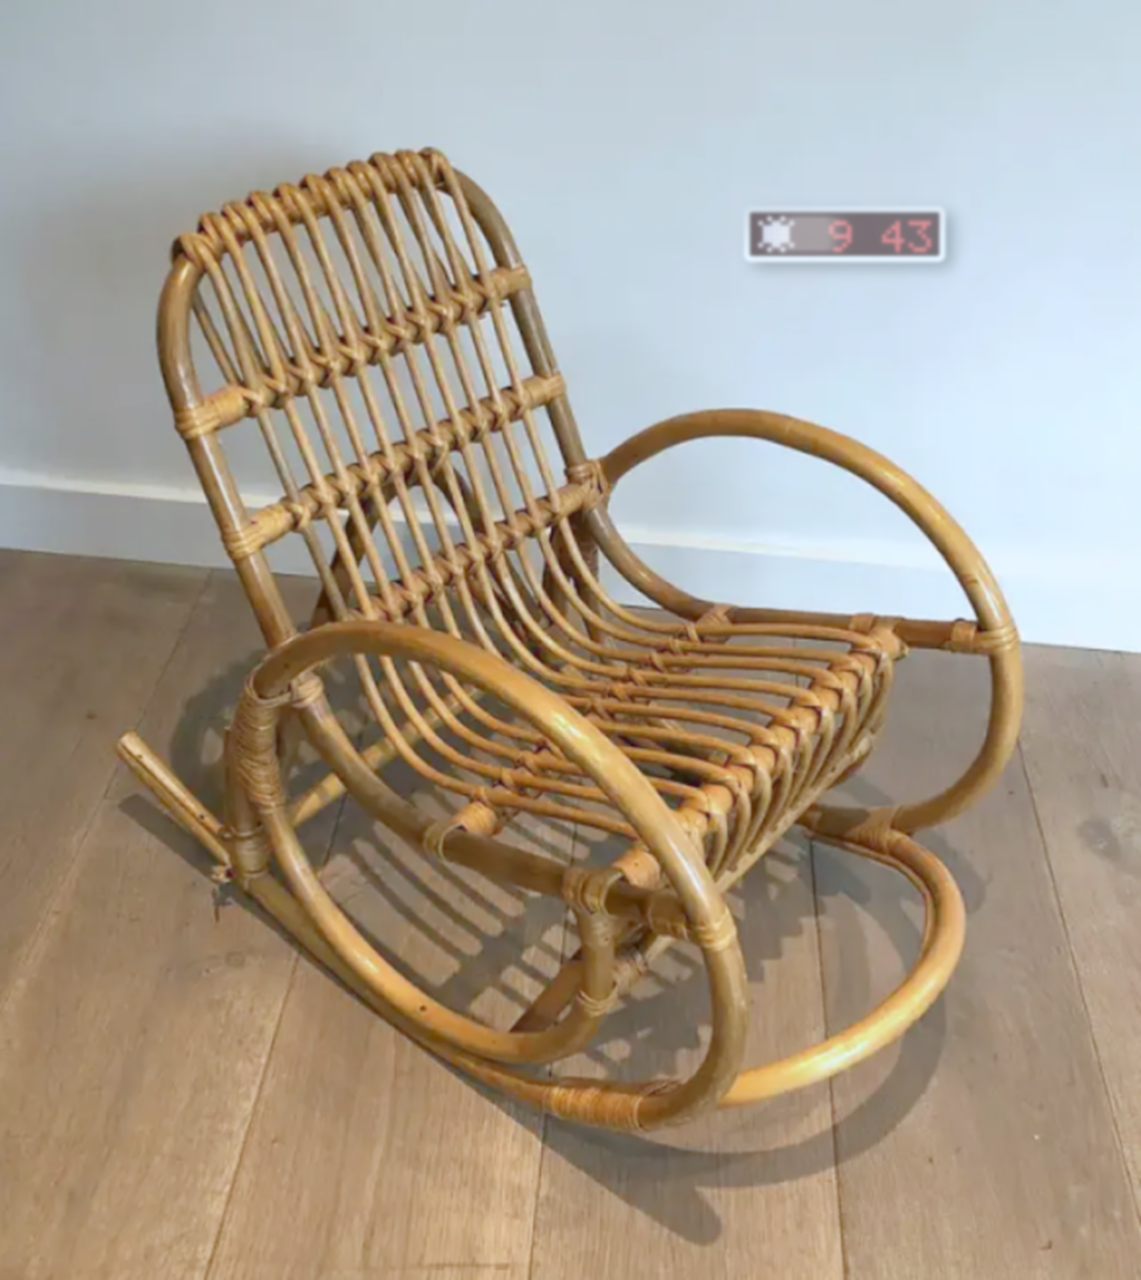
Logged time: **9:43**
